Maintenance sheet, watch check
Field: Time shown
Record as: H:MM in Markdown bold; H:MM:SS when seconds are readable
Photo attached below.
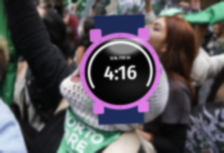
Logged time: **4:16**
